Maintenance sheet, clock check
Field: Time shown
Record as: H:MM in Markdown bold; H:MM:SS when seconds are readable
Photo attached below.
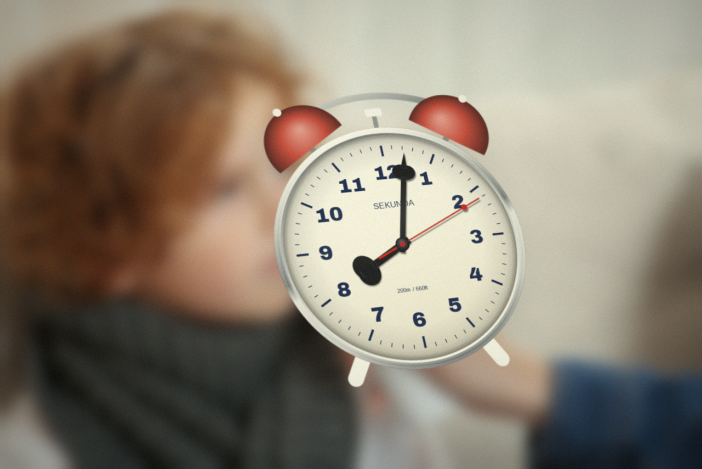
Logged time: **8:02:11**
